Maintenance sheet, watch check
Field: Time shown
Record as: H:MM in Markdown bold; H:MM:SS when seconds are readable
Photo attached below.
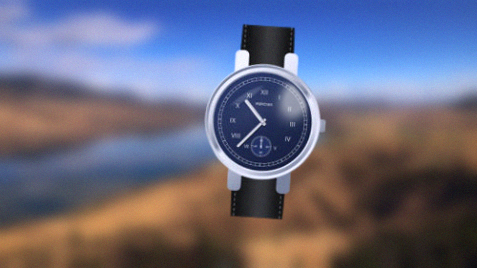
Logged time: **10:37**
